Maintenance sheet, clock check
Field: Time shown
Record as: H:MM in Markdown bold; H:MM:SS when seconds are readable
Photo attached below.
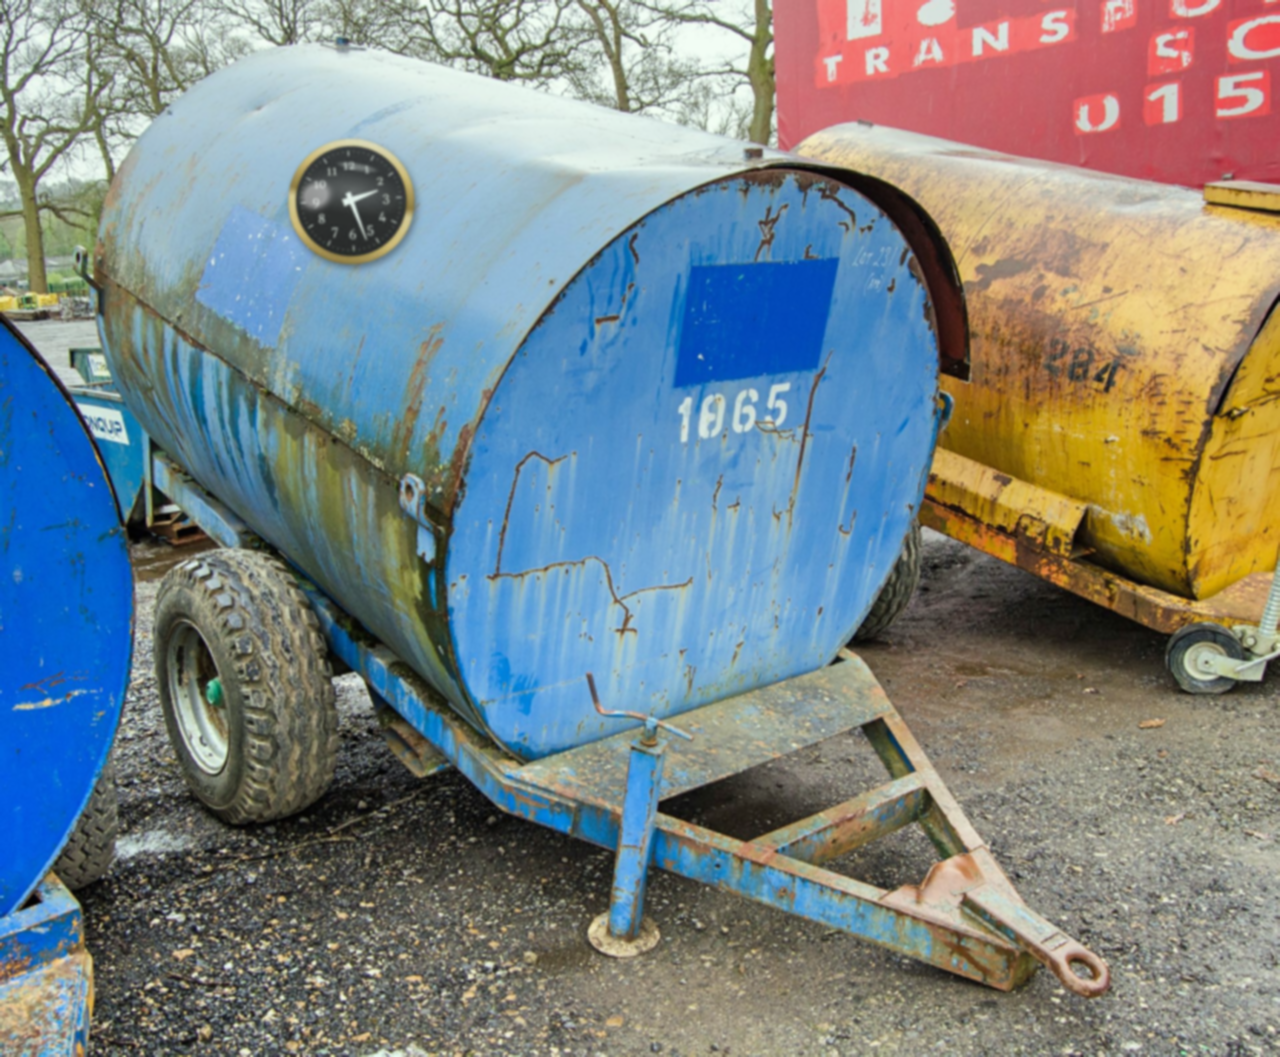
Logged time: **2:27**
